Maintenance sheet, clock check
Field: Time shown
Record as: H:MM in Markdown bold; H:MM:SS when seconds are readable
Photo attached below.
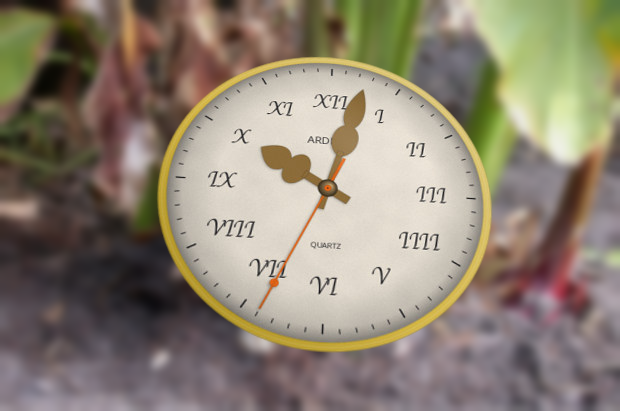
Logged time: **10:02:34**
